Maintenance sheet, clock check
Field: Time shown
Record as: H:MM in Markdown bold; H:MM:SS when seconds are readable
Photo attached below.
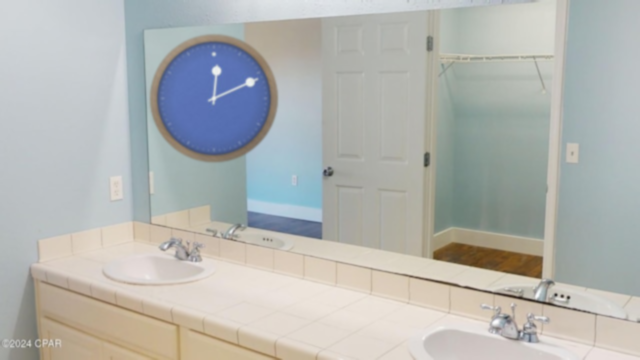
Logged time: **12:11**
